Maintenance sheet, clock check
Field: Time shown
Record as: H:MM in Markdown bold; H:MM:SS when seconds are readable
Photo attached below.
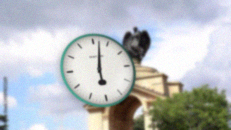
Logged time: **6:02**
